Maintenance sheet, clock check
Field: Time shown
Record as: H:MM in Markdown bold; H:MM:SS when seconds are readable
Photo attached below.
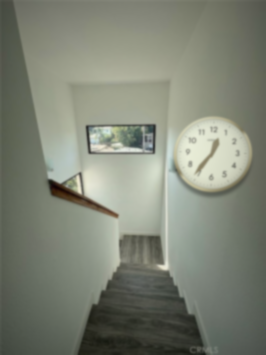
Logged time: **12:36**
